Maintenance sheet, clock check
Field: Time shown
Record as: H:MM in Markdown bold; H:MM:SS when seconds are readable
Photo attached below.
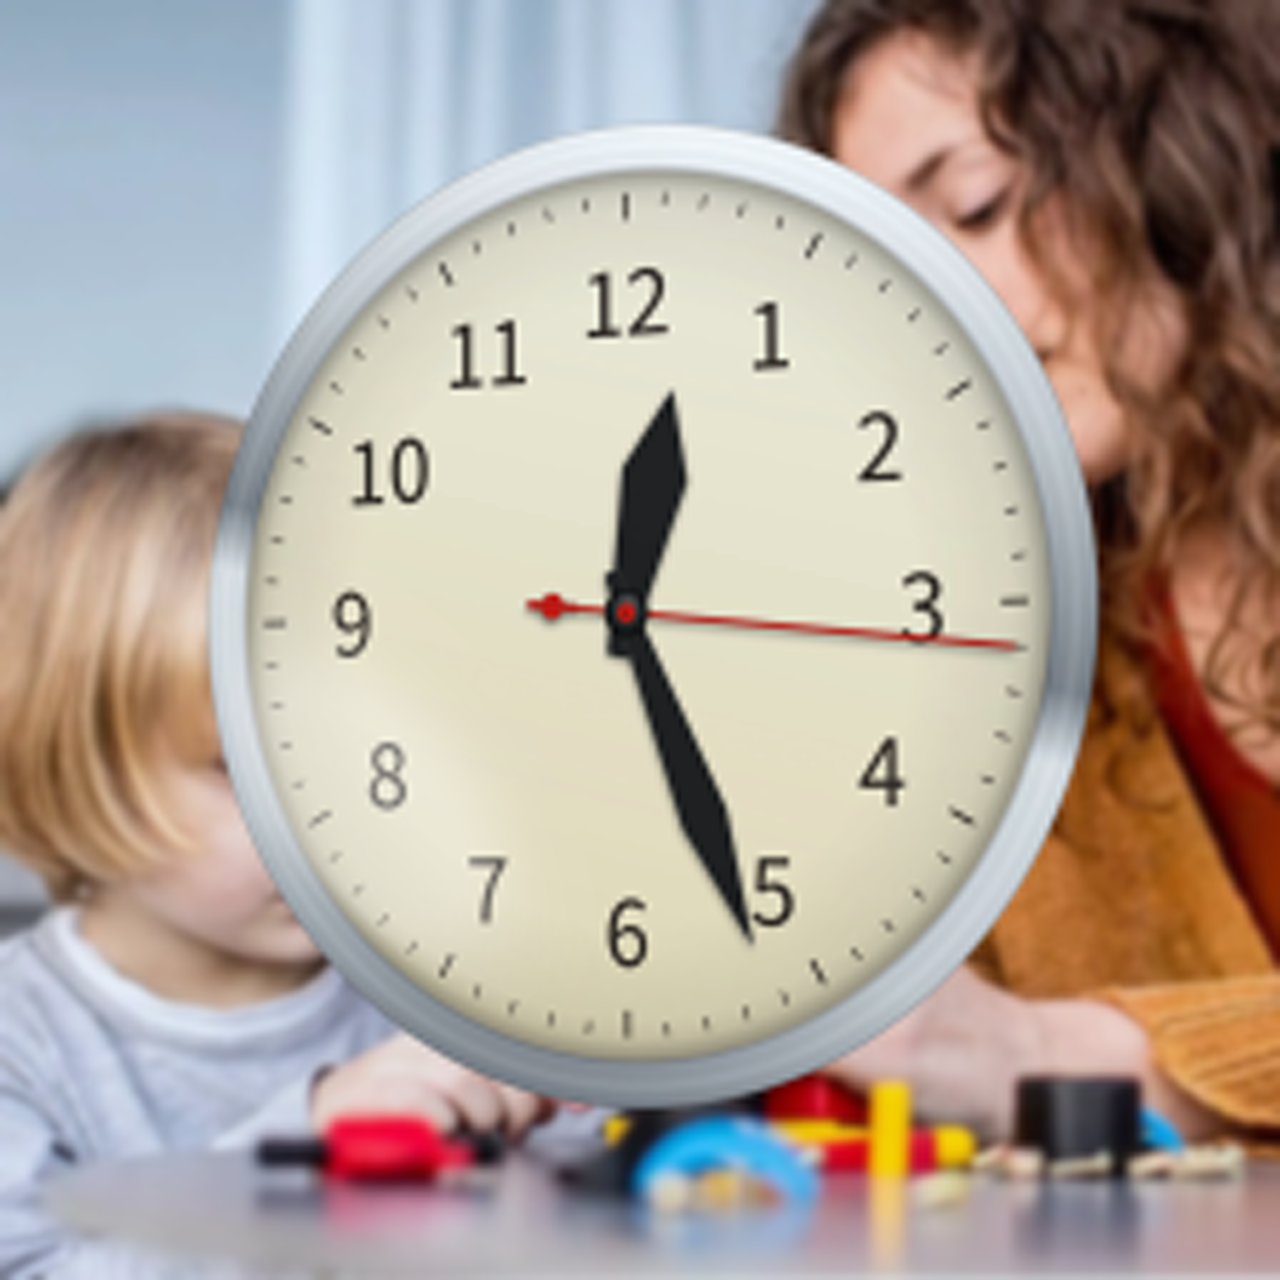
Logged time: **12:26:16**
